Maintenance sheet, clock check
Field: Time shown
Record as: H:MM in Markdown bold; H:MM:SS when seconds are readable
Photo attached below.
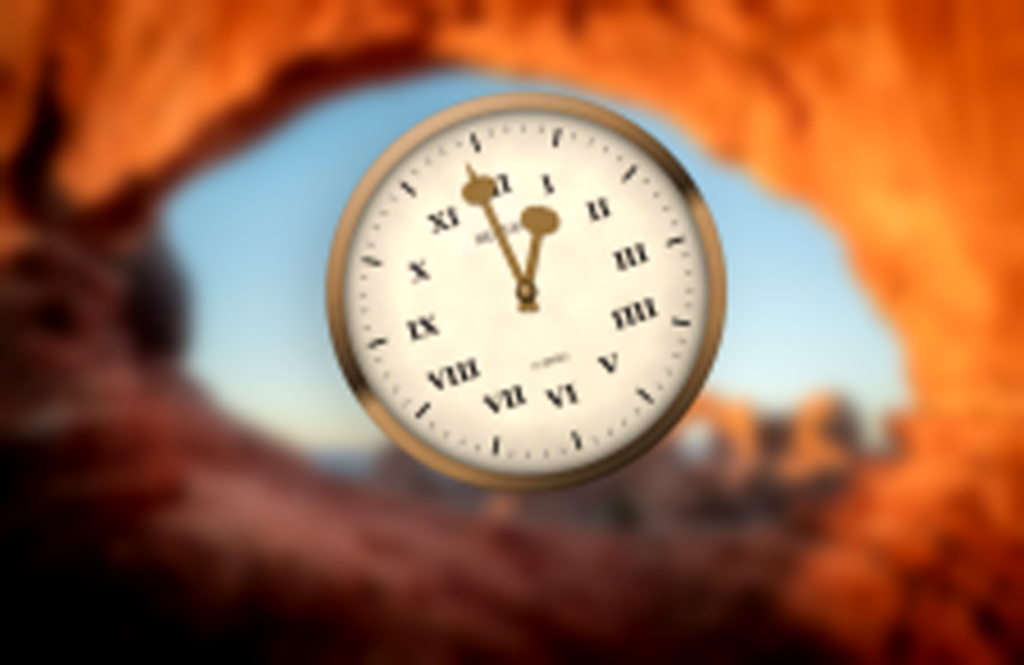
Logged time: **12:59**
